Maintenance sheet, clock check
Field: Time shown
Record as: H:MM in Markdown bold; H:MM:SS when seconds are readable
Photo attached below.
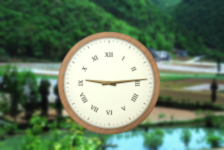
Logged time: **9:14**
